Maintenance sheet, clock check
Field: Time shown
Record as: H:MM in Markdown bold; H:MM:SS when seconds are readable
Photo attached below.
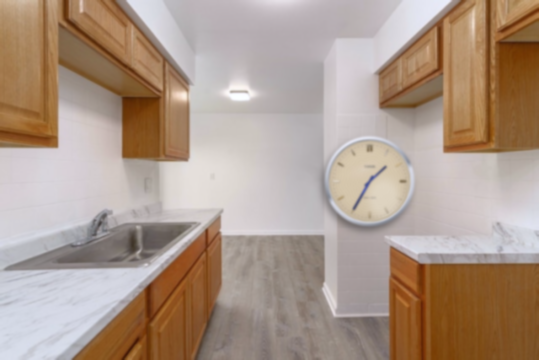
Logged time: **1:35**
